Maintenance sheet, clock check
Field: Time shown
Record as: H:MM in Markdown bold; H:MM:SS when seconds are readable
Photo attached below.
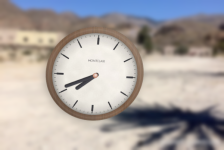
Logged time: **7:41**
